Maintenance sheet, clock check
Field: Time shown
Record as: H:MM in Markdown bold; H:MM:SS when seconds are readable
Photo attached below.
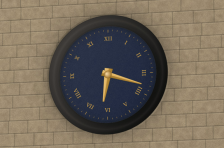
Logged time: **6:18**
